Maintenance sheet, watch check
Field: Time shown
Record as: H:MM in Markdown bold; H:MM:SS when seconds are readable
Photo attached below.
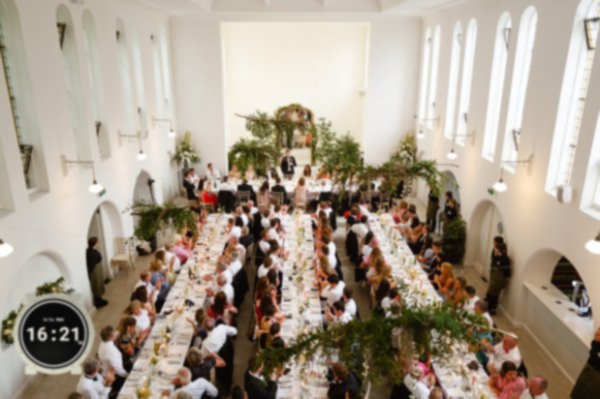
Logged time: **16:21**
